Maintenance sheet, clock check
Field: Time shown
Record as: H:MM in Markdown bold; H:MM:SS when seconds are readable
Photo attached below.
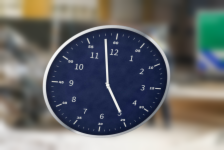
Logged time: **4:58**
